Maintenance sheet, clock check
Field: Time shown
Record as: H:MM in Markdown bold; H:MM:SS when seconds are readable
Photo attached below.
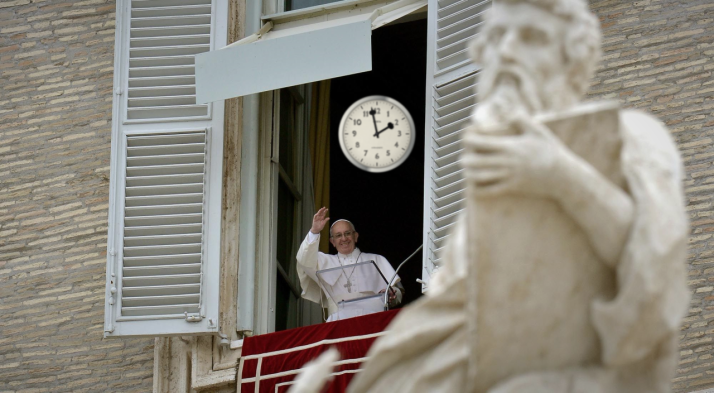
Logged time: **1:58**
